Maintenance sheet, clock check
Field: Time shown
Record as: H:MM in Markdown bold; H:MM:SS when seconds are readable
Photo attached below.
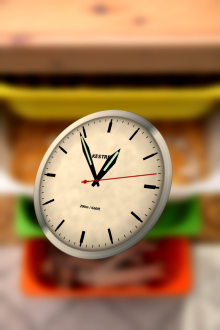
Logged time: **12:54:13**
